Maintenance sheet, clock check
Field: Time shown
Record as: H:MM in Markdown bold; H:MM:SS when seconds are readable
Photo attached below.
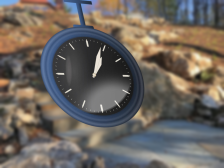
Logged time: **1:04**
